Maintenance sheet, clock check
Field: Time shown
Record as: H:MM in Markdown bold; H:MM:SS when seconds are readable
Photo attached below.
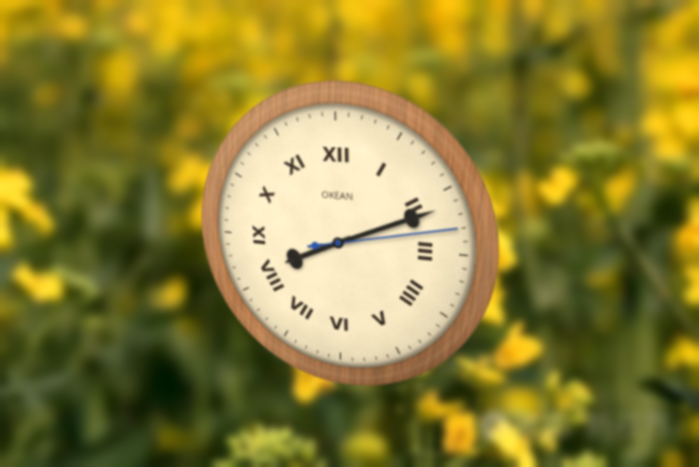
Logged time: **8:11:13**
